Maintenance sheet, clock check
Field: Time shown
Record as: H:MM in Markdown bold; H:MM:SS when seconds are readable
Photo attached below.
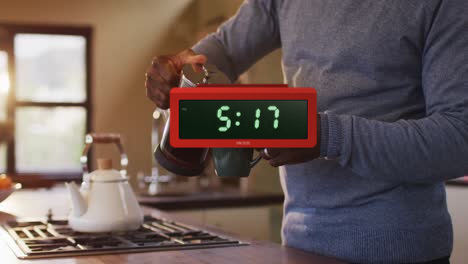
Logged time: **5:17**
